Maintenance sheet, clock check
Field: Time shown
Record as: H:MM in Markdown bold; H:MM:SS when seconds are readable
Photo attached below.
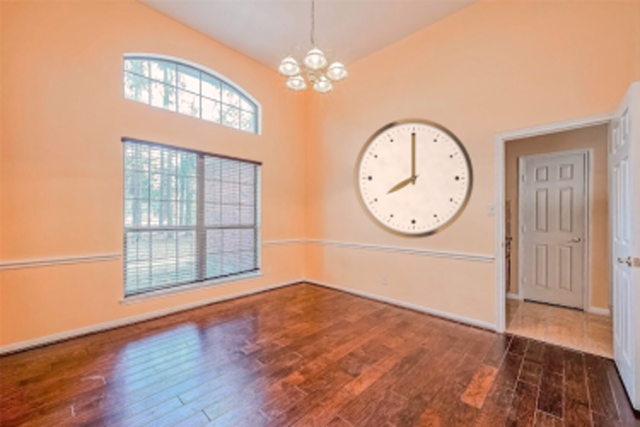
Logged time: **8:00**
